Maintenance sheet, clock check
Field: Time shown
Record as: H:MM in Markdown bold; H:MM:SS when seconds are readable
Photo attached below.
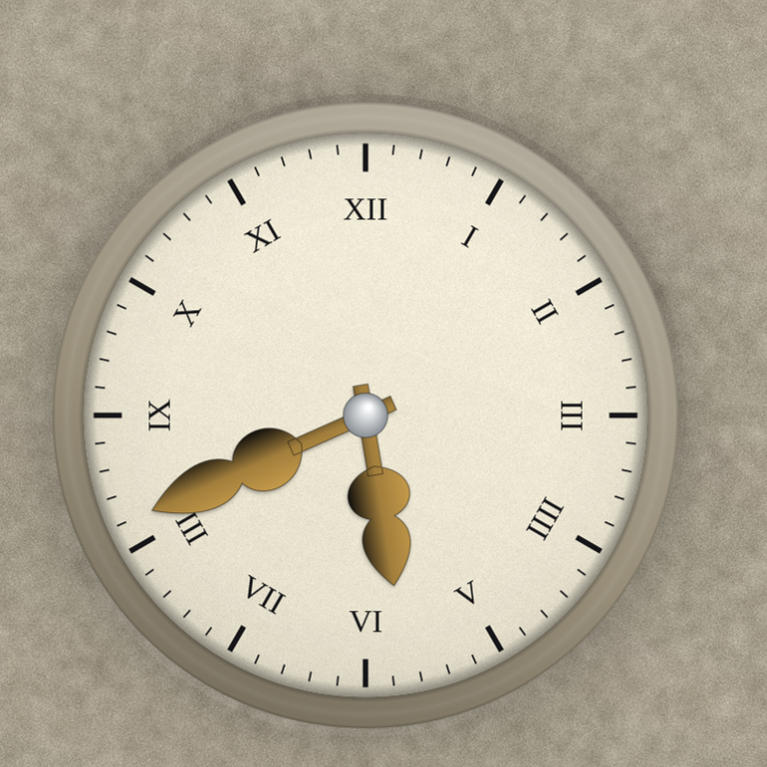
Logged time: **5:41**
